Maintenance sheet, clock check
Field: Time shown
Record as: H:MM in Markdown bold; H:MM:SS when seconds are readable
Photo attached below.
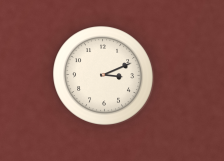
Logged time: **3:11**
